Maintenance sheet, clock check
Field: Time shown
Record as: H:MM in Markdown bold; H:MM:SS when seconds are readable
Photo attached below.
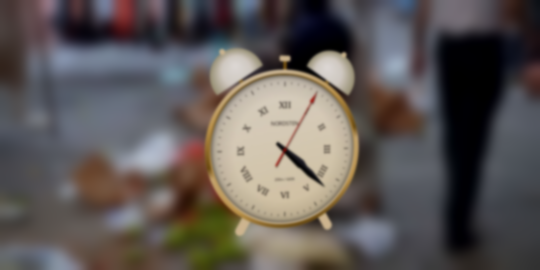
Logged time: **4:22:05**
